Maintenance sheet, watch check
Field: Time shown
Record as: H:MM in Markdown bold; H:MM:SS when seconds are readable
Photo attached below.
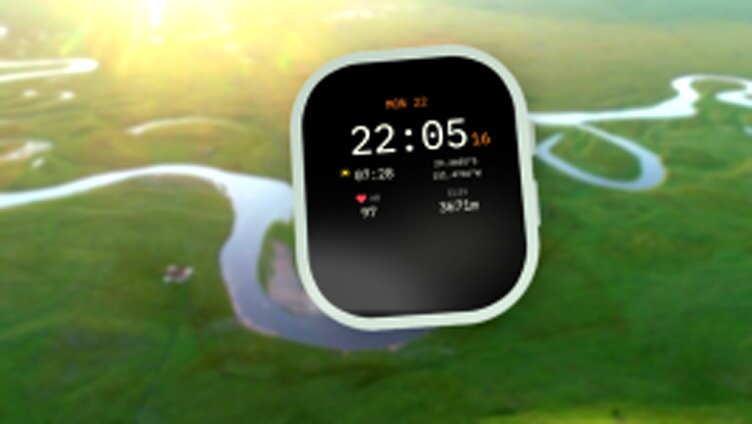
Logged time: **22:05**
